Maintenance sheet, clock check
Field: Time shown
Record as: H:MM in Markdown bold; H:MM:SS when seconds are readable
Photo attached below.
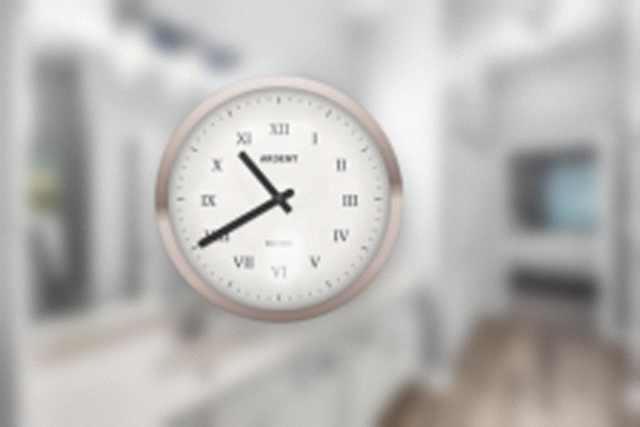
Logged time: **10:40**
